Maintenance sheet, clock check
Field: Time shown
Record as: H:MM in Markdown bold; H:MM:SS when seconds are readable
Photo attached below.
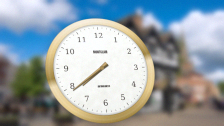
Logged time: **7:39**
